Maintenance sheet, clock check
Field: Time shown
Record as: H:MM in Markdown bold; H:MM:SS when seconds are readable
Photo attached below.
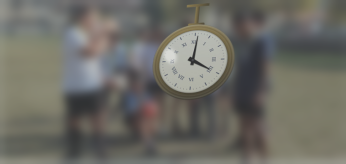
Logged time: **4:01**
